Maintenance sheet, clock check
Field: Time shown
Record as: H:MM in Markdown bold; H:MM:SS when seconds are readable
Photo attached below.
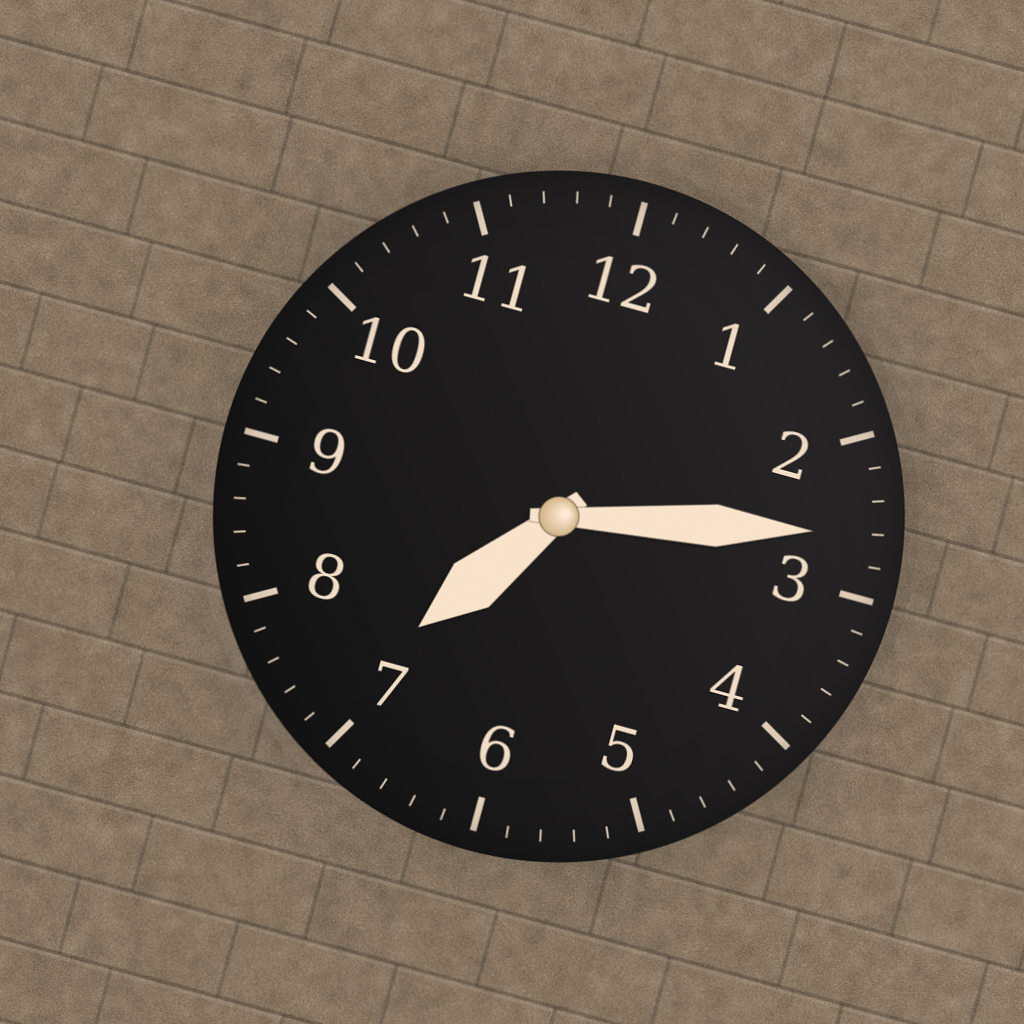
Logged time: **7:13**
